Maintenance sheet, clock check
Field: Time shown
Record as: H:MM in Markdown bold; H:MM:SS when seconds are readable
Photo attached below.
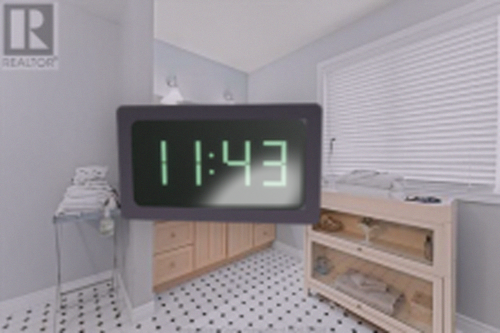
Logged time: **11:43**
